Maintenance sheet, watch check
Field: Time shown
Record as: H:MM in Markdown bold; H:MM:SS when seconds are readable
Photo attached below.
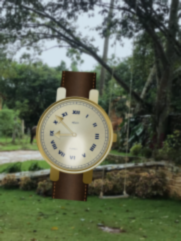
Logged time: **8:52**
